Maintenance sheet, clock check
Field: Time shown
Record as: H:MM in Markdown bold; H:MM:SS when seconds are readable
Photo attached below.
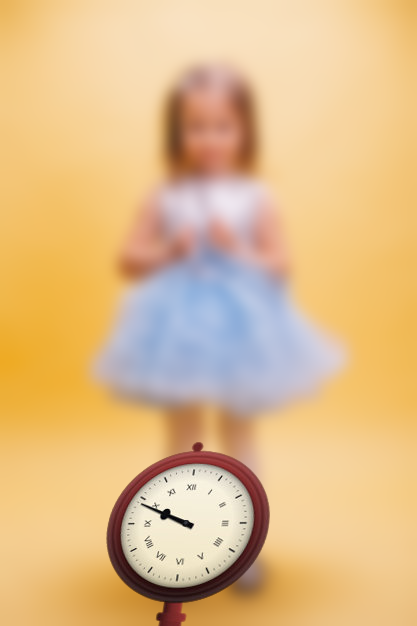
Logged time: **9:49**
